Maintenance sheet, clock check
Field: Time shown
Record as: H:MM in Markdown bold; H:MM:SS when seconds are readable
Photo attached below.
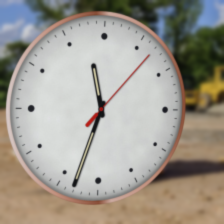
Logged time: **11:33:07**
